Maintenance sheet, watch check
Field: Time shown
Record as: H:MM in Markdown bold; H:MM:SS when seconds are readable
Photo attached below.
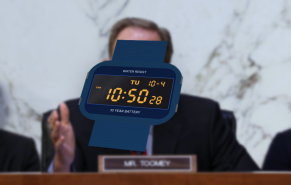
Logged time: **10:50:28**
